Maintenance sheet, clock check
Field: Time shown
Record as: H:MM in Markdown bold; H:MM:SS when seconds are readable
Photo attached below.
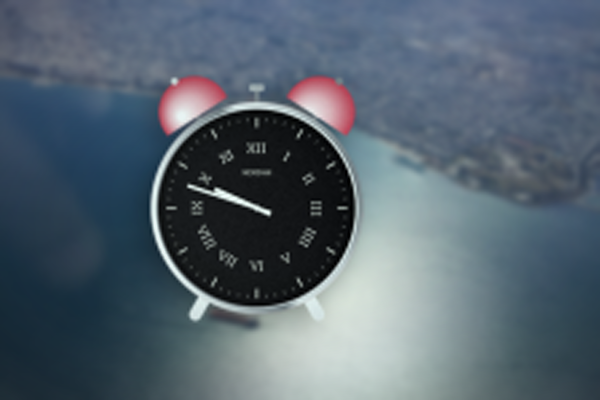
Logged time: **9:48**
